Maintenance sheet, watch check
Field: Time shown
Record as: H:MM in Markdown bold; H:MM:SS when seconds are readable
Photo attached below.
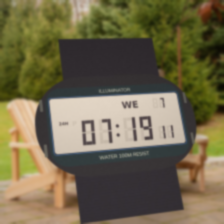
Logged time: **7:19:11**
